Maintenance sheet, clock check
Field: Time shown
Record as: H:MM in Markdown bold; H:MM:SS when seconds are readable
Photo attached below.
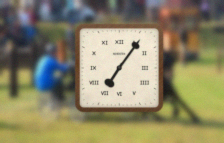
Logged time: **7:06**
